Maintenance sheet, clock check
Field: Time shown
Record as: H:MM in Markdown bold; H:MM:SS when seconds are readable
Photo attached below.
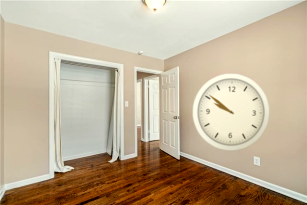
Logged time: **9:51**
